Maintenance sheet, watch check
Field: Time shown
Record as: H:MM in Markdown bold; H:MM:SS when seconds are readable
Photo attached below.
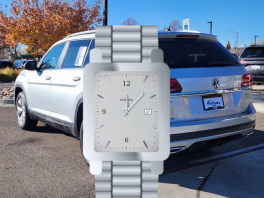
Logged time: **12:07**
